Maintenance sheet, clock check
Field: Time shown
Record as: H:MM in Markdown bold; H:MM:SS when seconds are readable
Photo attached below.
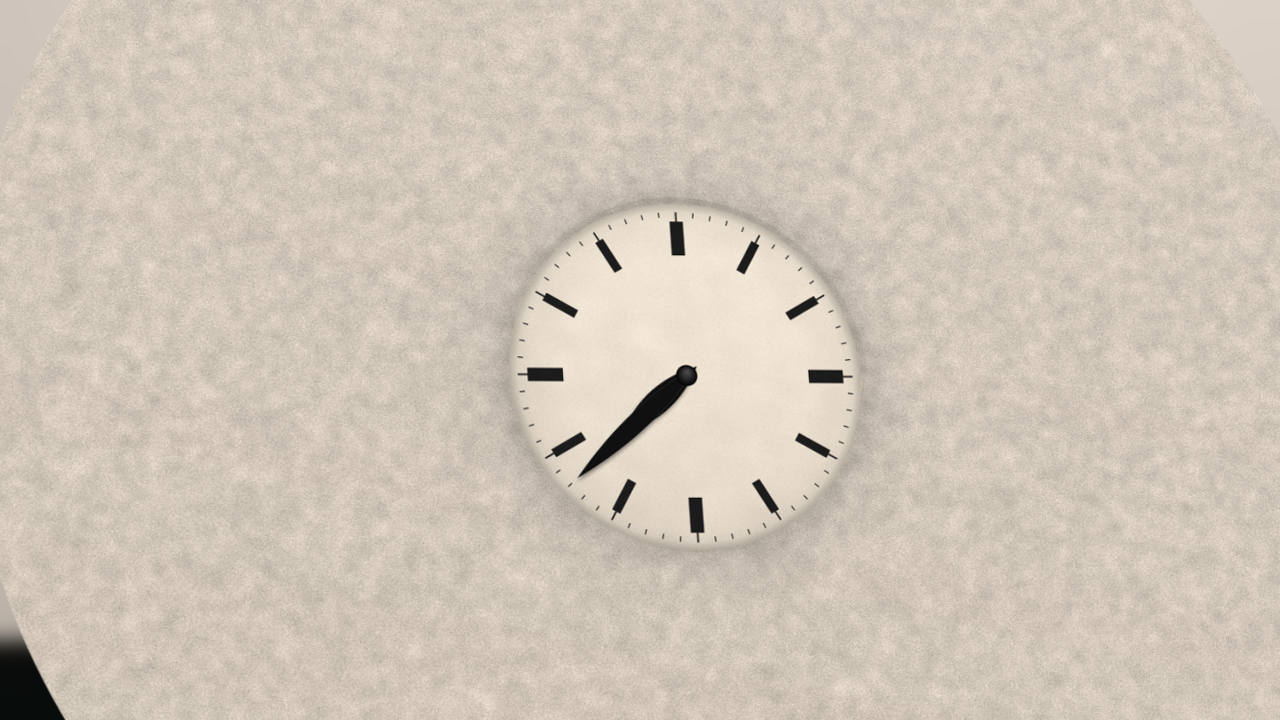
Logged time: **7:38**
